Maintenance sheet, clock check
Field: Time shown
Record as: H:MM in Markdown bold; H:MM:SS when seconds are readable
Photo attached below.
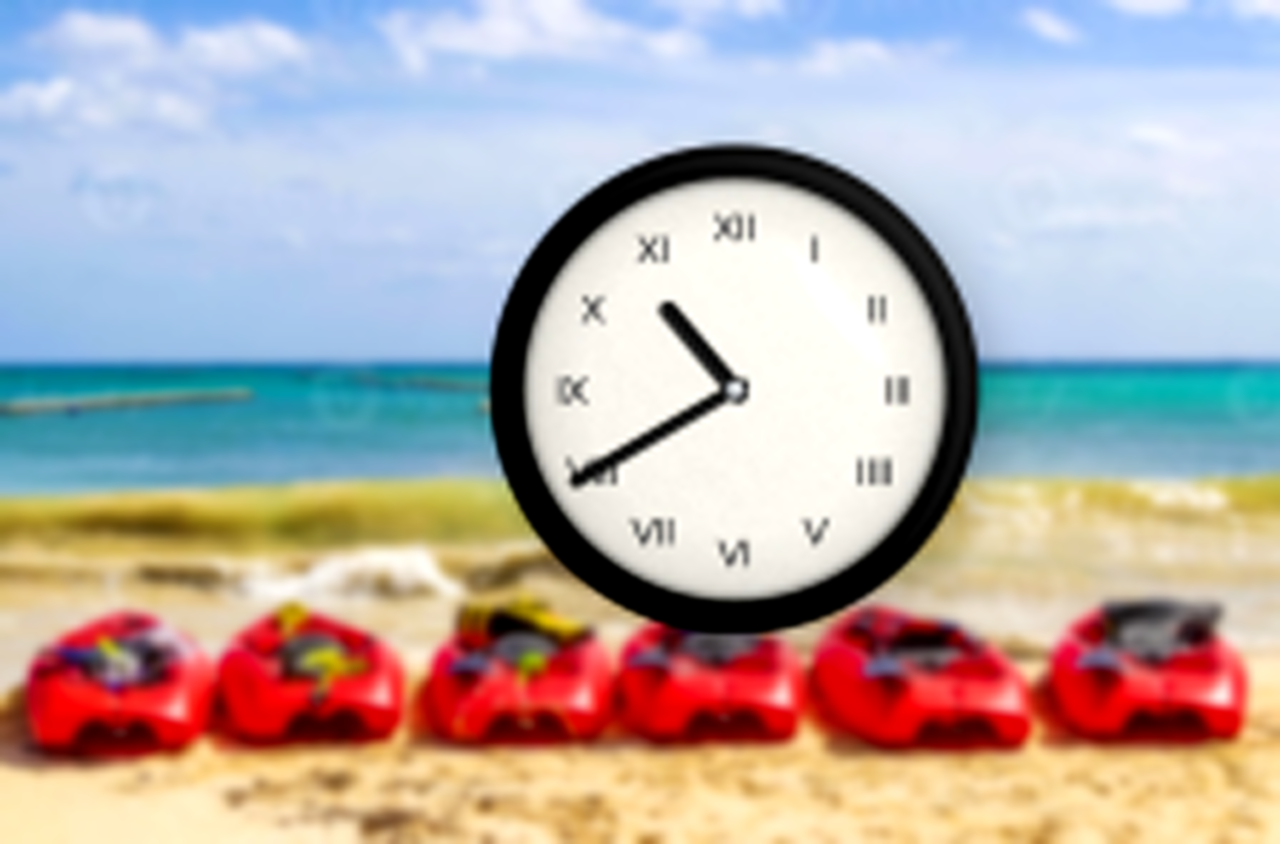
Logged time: **10:40**
